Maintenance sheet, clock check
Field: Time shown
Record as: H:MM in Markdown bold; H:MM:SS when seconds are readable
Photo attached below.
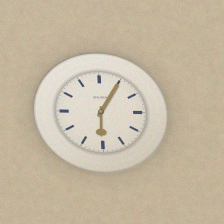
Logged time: **6:05**
